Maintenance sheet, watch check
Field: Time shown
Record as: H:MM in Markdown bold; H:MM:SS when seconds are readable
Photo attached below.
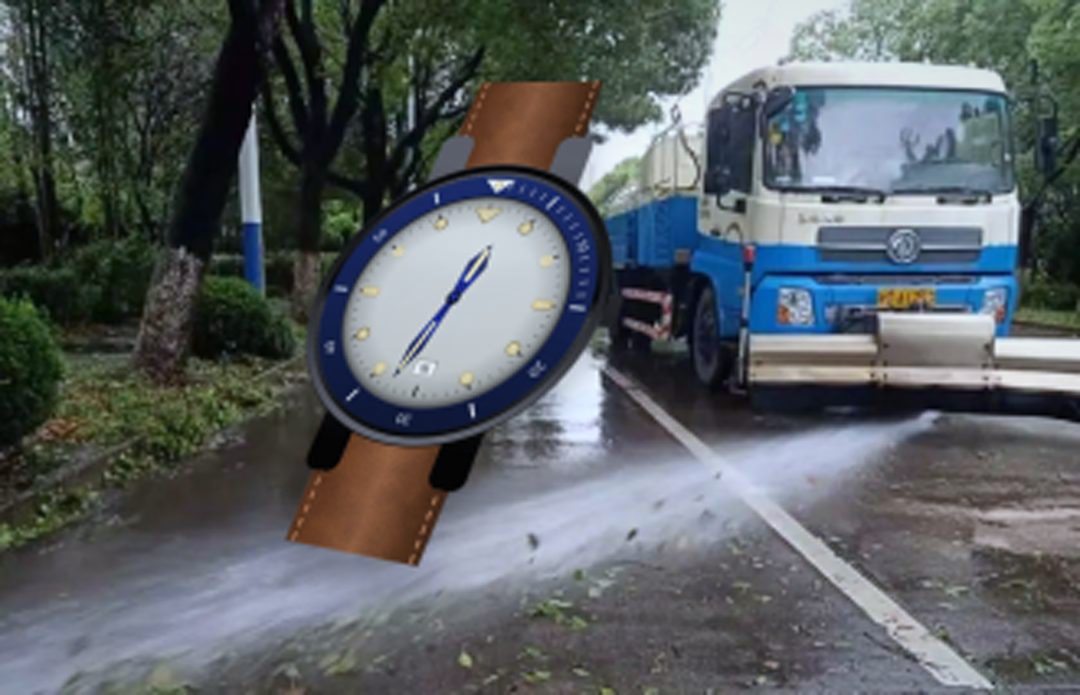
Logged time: **12:33**
